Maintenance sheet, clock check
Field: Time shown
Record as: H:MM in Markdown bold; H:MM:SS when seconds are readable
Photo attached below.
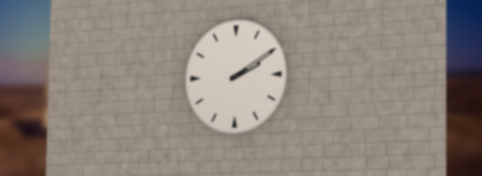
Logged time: **2:10**
